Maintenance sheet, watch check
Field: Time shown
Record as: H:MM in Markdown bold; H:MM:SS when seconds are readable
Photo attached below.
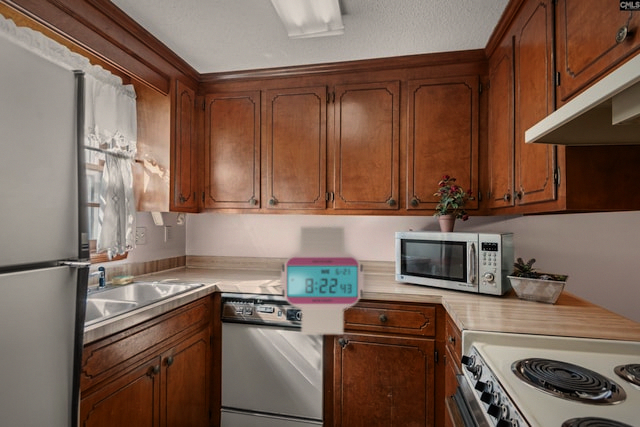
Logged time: **8:22**
